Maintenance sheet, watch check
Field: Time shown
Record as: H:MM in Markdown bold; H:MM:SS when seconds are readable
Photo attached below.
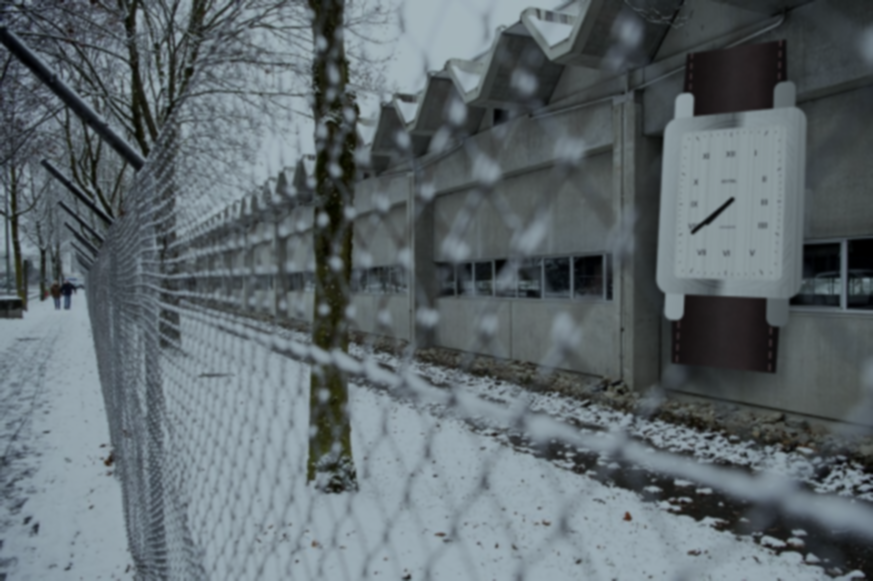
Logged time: **7:39**
